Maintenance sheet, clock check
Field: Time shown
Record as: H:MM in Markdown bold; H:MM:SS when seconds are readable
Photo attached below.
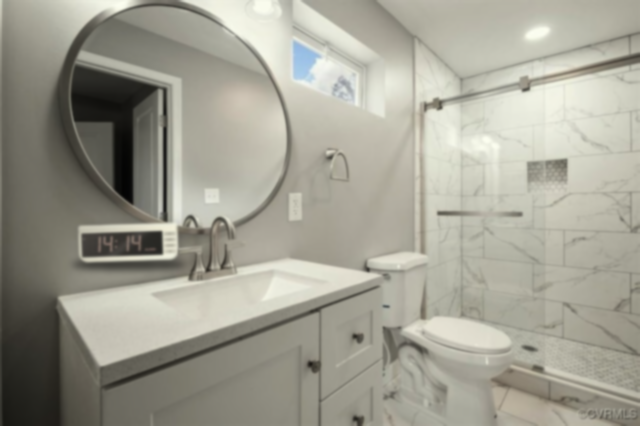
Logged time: **14:14**
